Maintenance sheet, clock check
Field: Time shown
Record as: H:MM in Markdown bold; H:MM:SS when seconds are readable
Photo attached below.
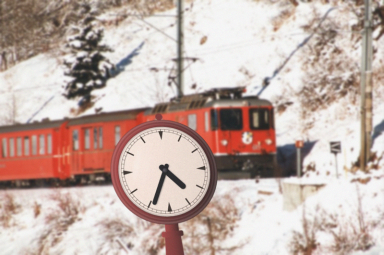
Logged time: **4:34**
